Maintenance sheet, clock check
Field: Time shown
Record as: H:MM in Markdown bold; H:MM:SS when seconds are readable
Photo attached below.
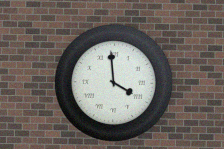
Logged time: **3:59**
